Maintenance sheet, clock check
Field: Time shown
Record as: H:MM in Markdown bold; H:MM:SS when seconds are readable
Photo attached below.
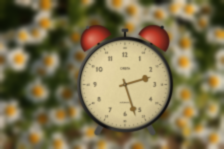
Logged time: **2:27**
